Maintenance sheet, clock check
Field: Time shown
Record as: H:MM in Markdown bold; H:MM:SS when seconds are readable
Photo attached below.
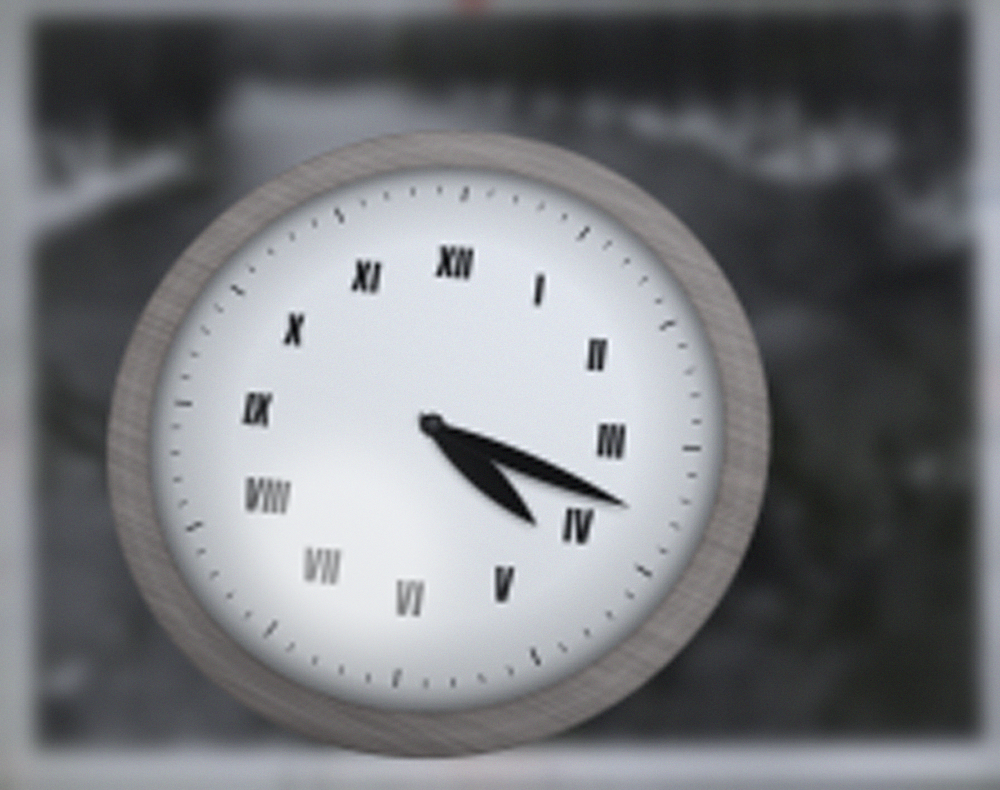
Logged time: **4:18**
